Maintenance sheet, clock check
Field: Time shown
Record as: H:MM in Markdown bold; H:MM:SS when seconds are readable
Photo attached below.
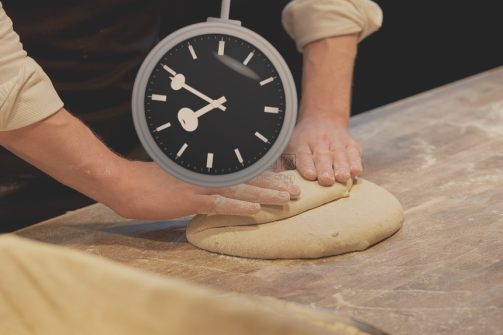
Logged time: **7:49**
